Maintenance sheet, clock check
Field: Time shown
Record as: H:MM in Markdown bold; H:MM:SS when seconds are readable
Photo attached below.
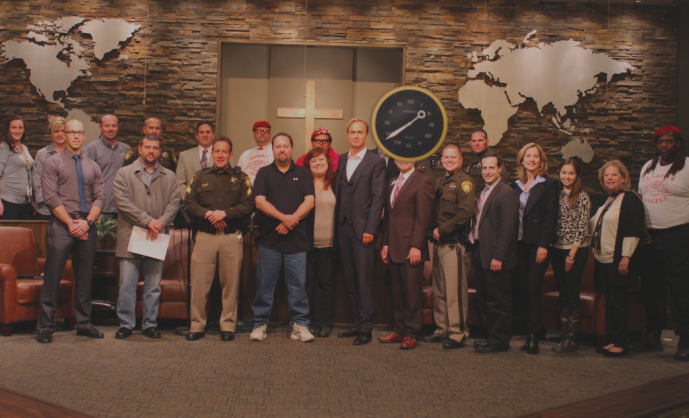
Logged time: **1:39**
